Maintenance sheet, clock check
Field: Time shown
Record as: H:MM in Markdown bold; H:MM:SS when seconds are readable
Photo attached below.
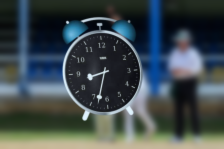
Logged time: **8:33**
